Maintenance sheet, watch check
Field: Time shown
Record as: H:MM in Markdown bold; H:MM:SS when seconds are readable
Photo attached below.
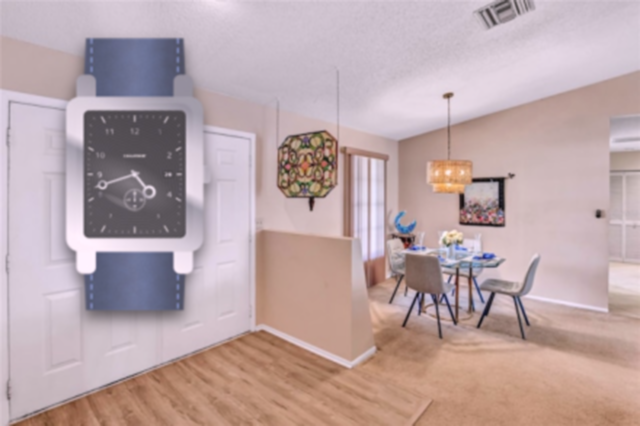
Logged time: **4:42**
